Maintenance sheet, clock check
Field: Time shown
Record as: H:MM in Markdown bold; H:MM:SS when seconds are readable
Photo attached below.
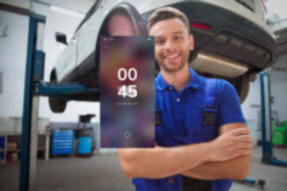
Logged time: **0:45**
